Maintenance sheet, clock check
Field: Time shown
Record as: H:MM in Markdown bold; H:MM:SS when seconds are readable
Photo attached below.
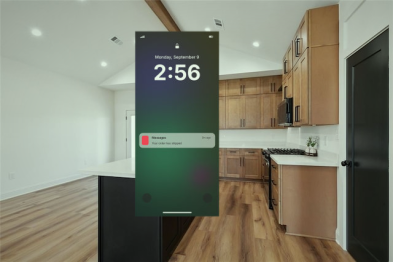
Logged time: **2:56**
